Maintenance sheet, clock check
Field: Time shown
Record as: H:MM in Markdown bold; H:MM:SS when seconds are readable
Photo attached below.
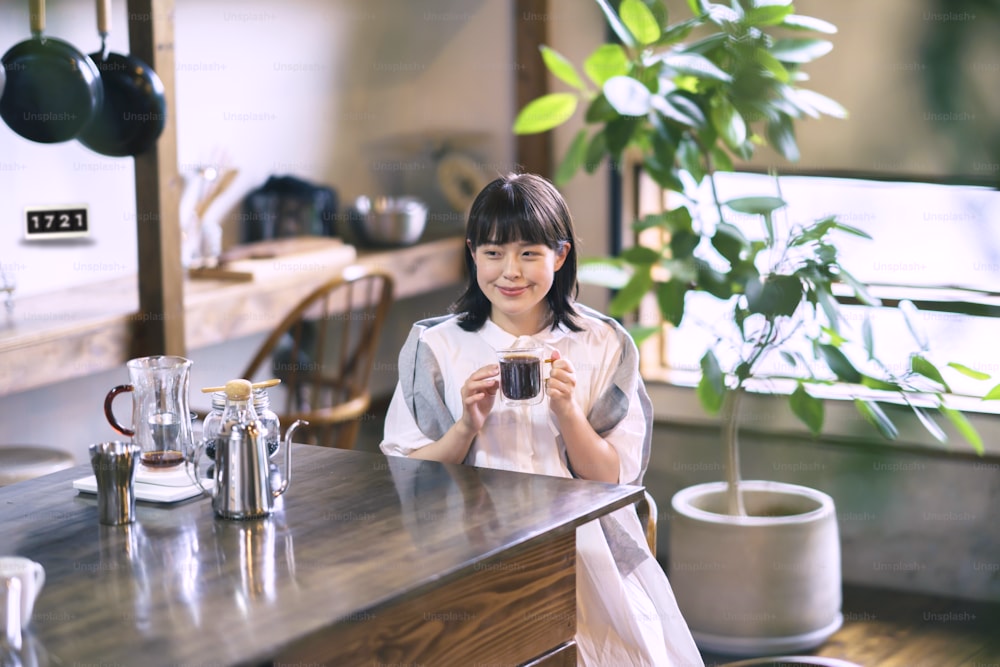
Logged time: **17:21**
